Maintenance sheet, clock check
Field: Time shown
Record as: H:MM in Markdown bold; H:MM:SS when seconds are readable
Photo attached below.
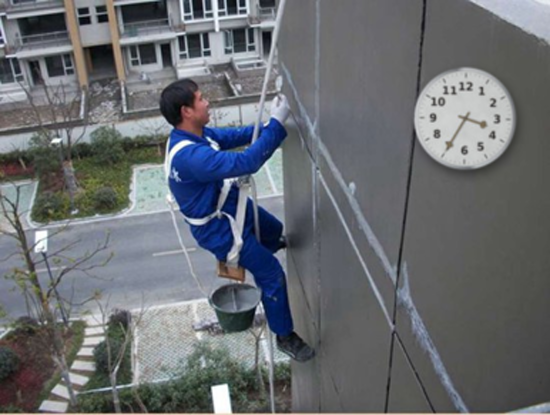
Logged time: **3:35**
